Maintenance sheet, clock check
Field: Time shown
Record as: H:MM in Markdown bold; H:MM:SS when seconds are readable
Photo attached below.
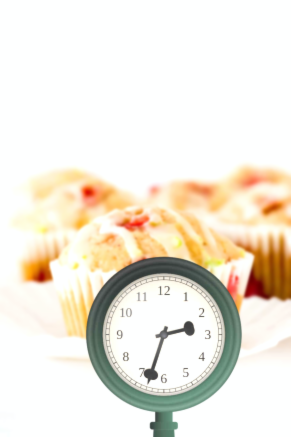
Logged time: **2:33**
